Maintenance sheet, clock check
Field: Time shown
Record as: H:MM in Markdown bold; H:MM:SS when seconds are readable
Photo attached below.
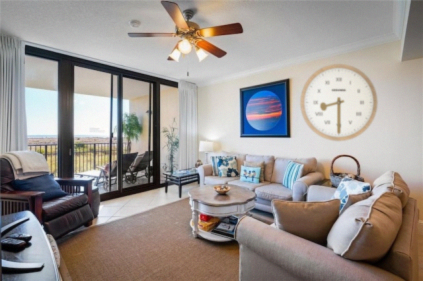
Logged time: **8:30**
